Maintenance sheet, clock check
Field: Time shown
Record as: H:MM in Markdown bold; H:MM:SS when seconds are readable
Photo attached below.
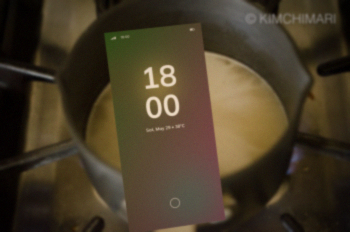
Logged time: **18:00**
